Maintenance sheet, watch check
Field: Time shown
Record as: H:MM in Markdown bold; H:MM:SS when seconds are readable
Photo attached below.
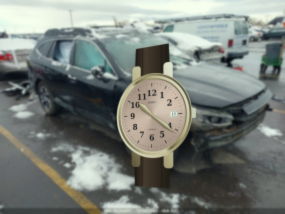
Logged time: **10:21**
